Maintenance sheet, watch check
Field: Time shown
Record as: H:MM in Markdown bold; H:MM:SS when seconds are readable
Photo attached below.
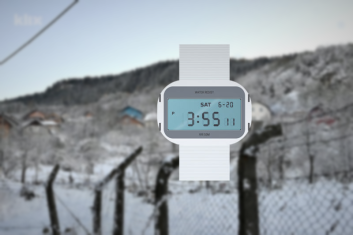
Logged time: **3:55:11**
